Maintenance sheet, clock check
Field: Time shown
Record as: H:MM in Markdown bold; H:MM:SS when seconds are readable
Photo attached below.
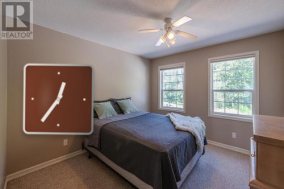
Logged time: **12:36**
